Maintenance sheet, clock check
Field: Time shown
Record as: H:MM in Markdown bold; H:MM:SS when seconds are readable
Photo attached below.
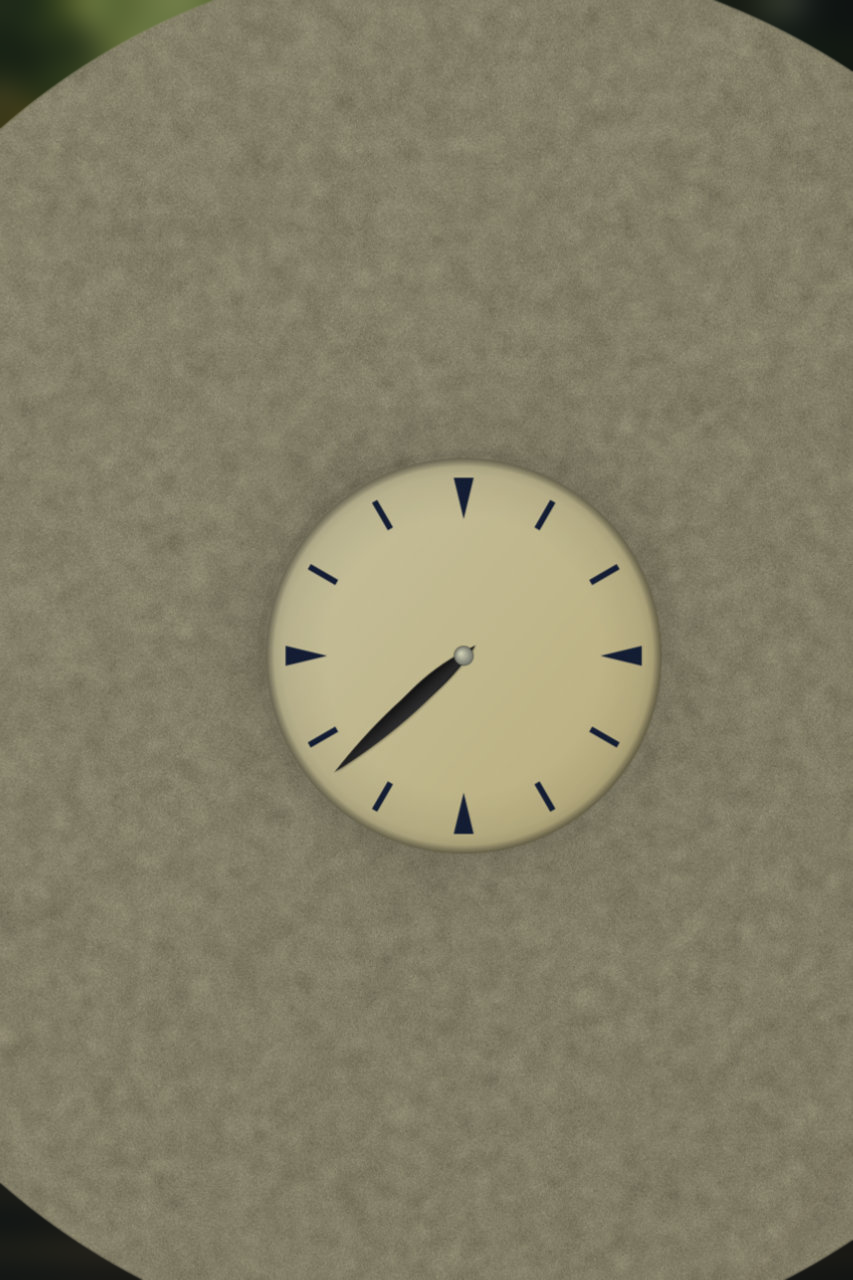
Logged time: **7:38**
